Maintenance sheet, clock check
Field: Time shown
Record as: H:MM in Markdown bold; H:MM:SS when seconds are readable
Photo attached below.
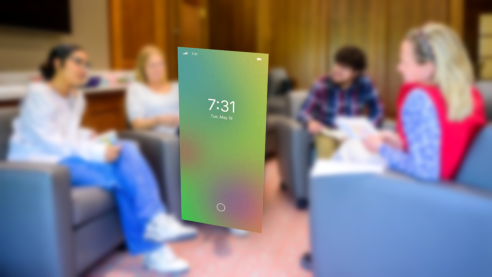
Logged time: **7:31**
